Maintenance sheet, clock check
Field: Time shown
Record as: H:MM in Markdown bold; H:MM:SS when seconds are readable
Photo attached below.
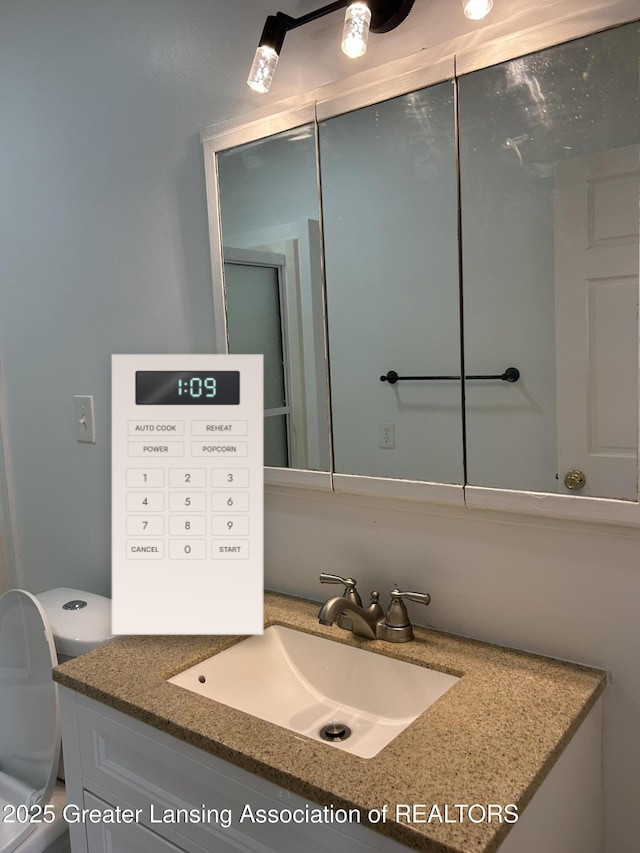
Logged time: **1:09**
